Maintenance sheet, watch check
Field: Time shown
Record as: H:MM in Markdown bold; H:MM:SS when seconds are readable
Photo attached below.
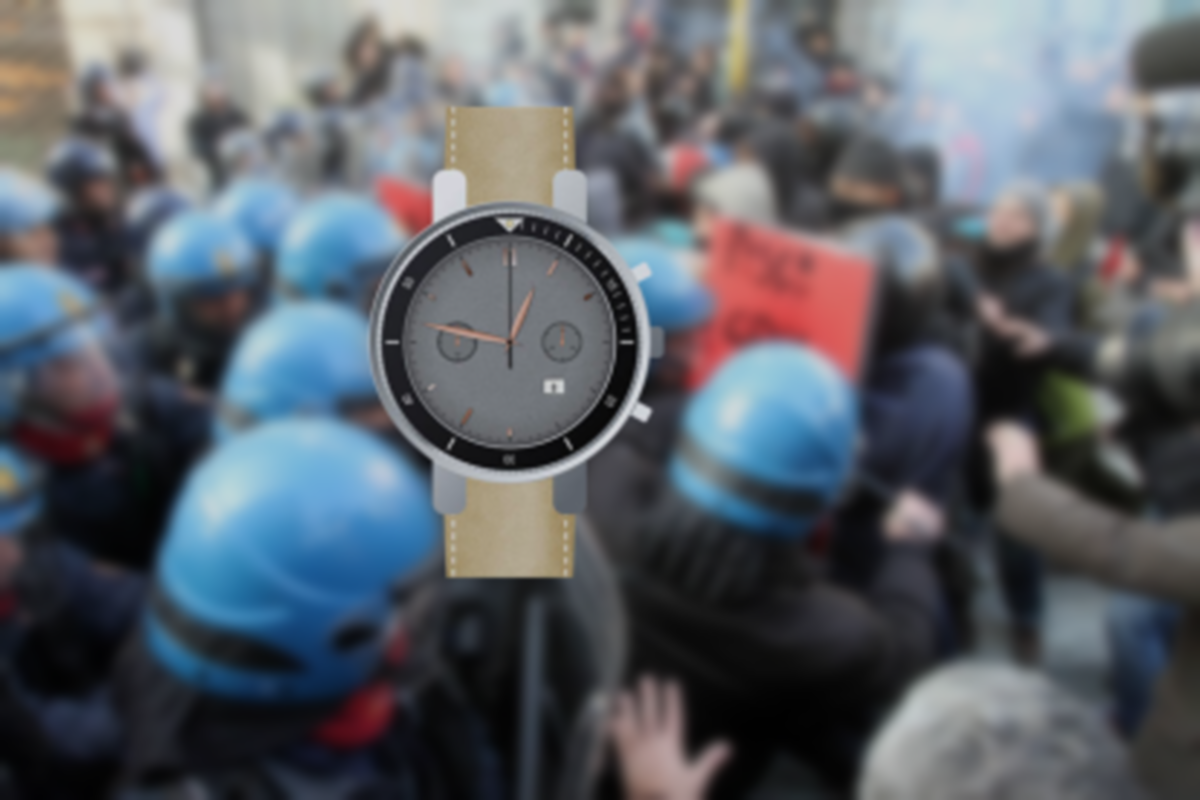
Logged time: **12:47**
